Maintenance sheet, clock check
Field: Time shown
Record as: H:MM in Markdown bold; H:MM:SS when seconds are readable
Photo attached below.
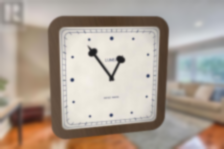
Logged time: **12:54**
